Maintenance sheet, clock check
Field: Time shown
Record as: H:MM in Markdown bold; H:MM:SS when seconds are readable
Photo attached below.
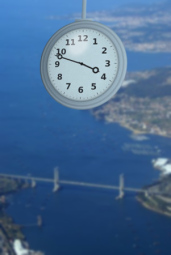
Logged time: **3:48**
